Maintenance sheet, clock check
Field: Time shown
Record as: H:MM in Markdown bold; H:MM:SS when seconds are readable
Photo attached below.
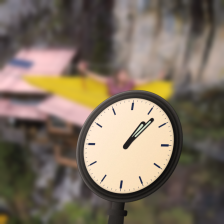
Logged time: **1:07**
